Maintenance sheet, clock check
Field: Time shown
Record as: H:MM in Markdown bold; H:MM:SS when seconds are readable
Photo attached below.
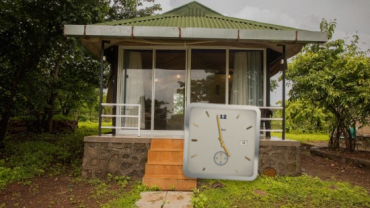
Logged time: **4:58**
